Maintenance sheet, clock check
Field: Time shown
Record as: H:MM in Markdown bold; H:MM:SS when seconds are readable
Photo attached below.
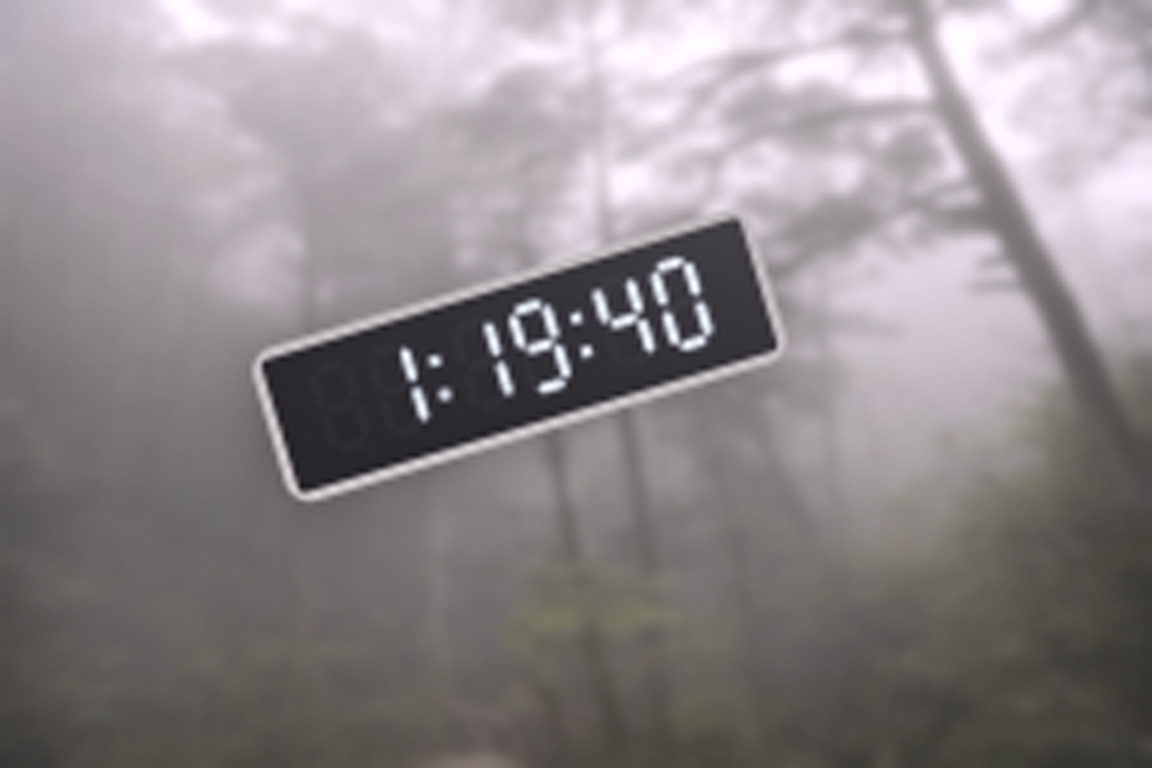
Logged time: **1:19:40**
